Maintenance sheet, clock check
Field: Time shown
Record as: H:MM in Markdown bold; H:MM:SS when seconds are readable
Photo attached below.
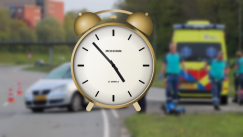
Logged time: **4:53**
